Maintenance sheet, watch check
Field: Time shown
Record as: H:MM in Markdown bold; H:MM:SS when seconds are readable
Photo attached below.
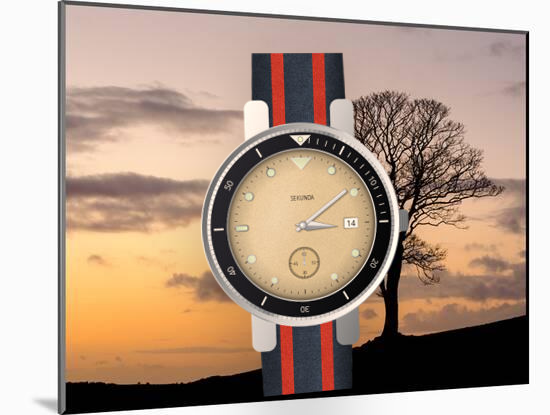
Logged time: **3:09**
